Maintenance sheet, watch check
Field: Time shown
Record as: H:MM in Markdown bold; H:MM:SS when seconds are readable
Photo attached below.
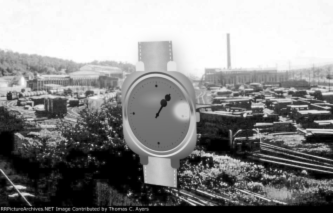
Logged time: **1:06**
